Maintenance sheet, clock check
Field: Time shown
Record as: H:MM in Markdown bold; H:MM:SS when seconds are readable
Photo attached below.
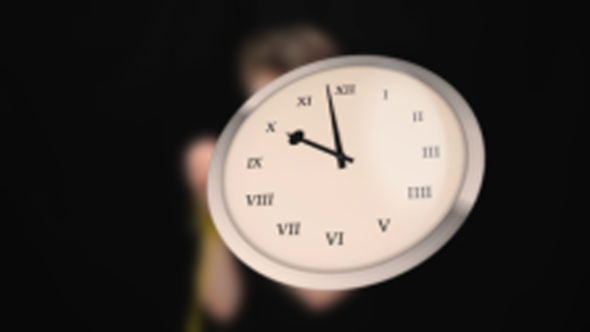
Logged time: **9:58**
